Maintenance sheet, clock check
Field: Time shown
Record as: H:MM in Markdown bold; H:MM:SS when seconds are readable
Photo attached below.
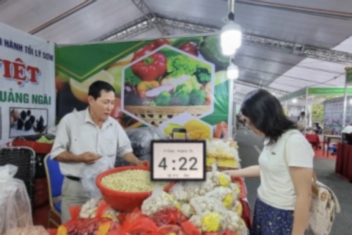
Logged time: **4:22**
